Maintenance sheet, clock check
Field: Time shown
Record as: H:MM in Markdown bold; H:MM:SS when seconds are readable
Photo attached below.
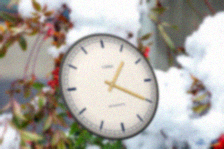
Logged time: **1:20**
